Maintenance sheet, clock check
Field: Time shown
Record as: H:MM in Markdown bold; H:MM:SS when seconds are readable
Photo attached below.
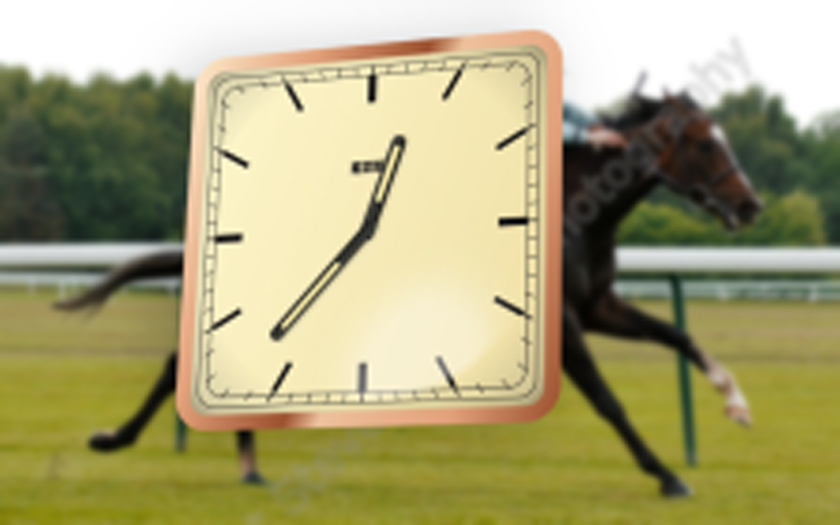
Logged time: **12:37**
